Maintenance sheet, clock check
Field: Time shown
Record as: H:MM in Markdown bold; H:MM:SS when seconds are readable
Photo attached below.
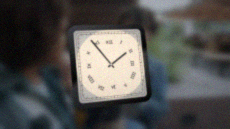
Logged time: **1:54**
